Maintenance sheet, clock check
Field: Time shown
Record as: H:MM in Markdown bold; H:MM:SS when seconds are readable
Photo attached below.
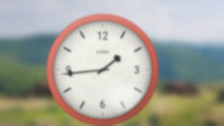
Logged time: **1:44**
